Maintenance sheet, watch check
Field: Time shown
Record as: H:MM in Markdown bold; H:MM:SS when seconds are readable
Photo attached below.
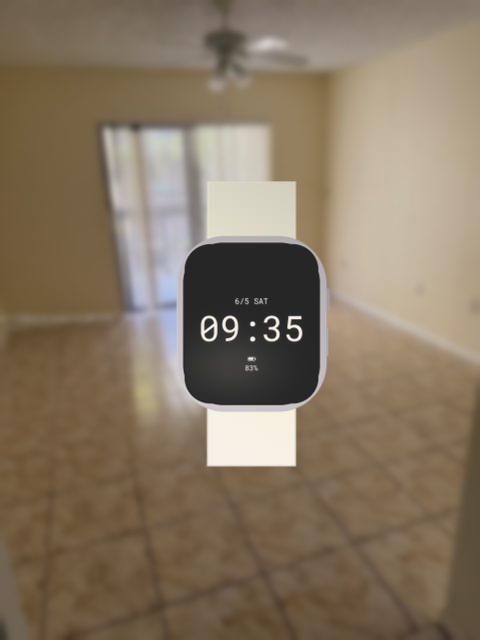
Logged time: **9:35**
